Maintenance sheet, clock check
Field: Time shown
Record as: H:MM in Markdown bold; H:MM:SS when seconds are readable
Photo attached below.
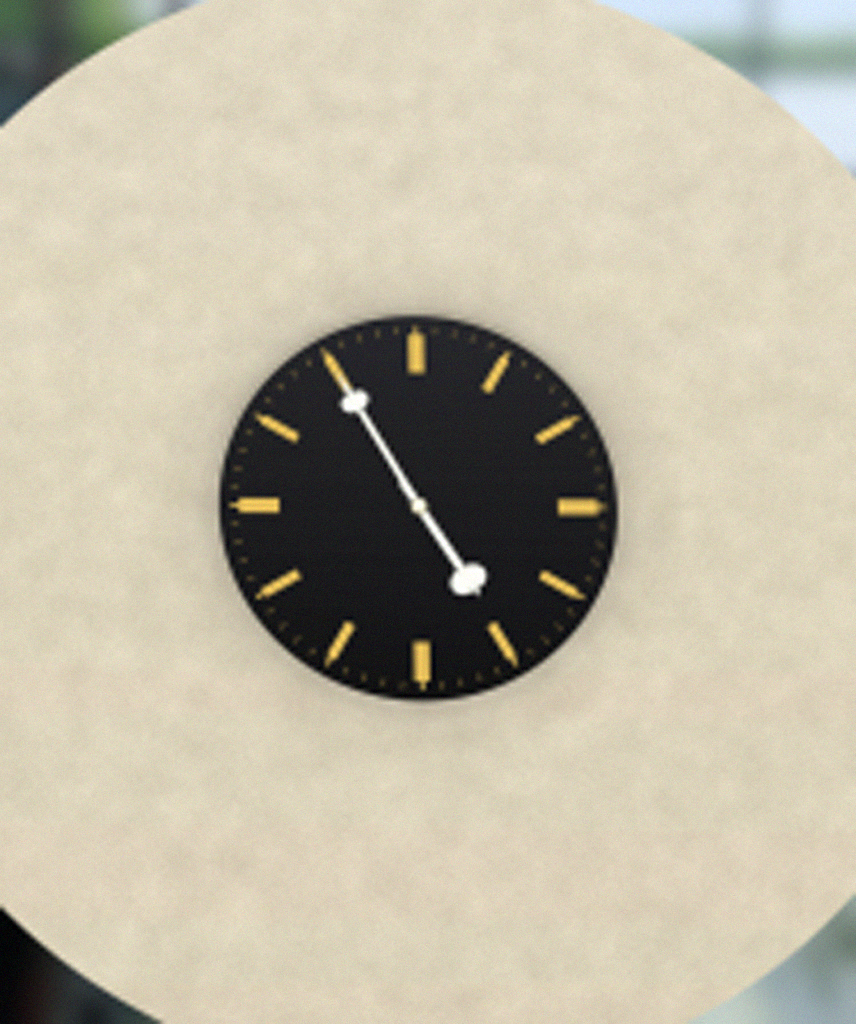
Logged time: **4:55**
